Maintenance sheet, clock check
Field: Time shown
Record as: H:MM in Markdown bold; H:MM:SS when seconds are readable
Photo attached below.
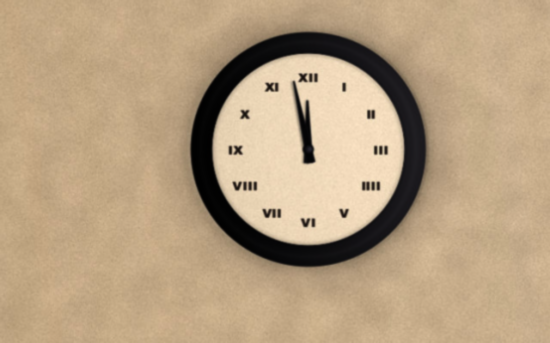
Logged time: **11:58**
